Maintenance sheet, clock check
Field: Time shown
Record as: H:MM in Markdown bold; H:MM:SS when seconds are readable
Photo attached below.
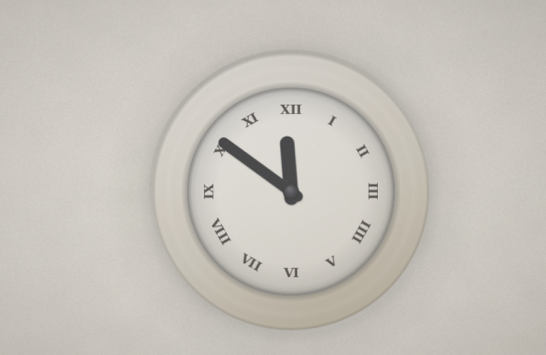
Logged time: **11:51**
